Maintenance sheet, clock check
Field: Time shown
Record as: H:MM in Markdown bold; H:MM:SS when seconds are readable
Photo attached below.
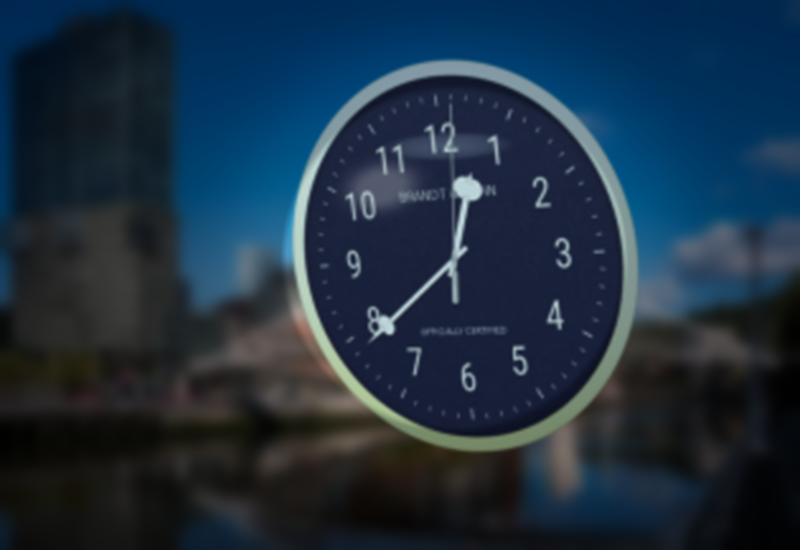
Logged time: **12:39:01**
